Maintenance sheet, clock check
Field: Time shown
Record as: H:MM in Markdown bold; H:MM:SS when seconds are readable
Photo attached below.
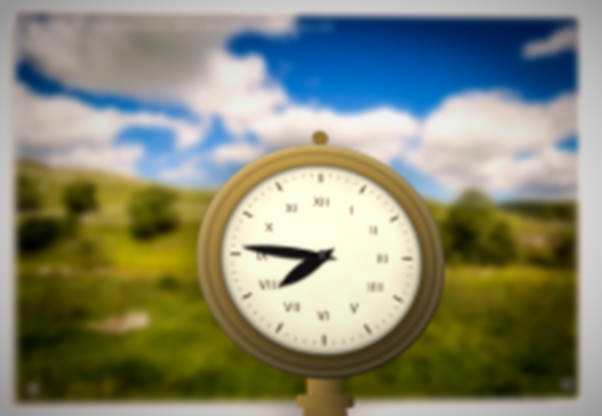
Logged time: **7:46**
